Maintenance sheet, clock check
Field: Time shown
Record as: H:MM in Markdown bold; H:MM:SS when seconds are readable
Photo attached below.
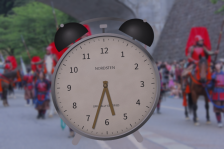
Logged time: **5:33**
